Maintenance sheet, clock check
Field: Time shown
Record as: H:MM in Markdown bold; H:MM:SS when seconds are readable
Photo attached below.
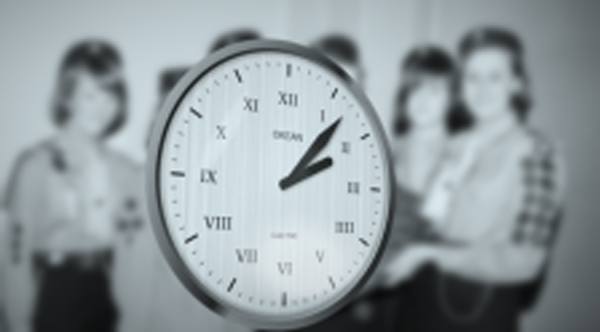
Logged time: **2:07**
